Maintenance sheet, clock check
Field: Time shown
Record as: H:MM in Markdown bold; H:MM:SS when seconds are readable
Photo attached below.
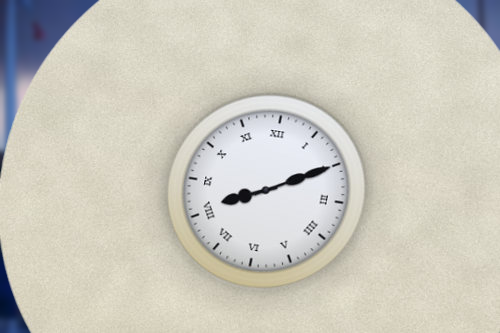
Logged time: **8:10**
